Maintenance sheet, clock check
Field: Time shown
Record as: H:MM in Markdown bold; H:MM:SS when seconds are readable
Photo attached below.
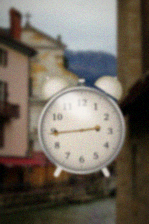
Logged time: **2:44**
